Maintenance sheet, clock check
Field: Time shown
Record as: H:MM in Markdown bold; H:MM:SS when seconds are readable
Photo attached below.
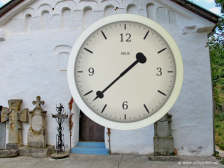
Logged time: **1:38**
